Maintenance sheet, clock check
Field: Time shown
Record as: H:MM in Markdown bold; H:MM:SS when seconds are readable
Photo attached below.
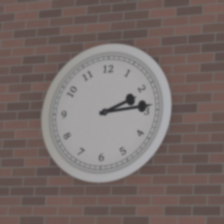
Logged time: **2:14**
